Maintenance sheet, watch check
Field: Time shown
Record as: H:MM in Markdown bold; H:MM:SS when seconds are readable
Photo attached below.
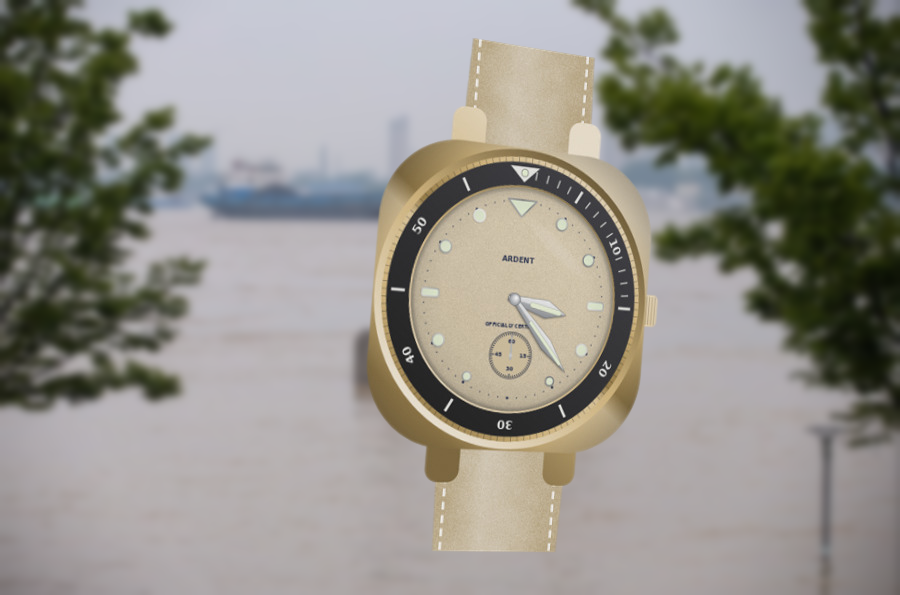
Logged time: **3:23**
